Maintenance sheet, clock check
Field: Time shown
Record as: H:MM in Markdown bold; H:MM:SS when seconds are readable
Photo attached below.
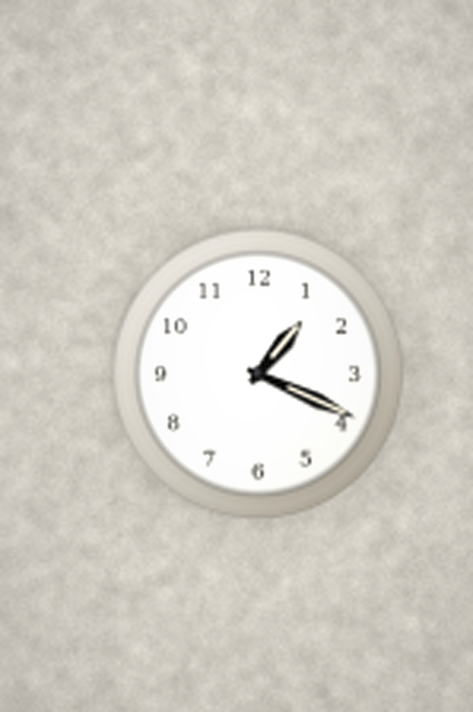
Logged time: **1:19**
